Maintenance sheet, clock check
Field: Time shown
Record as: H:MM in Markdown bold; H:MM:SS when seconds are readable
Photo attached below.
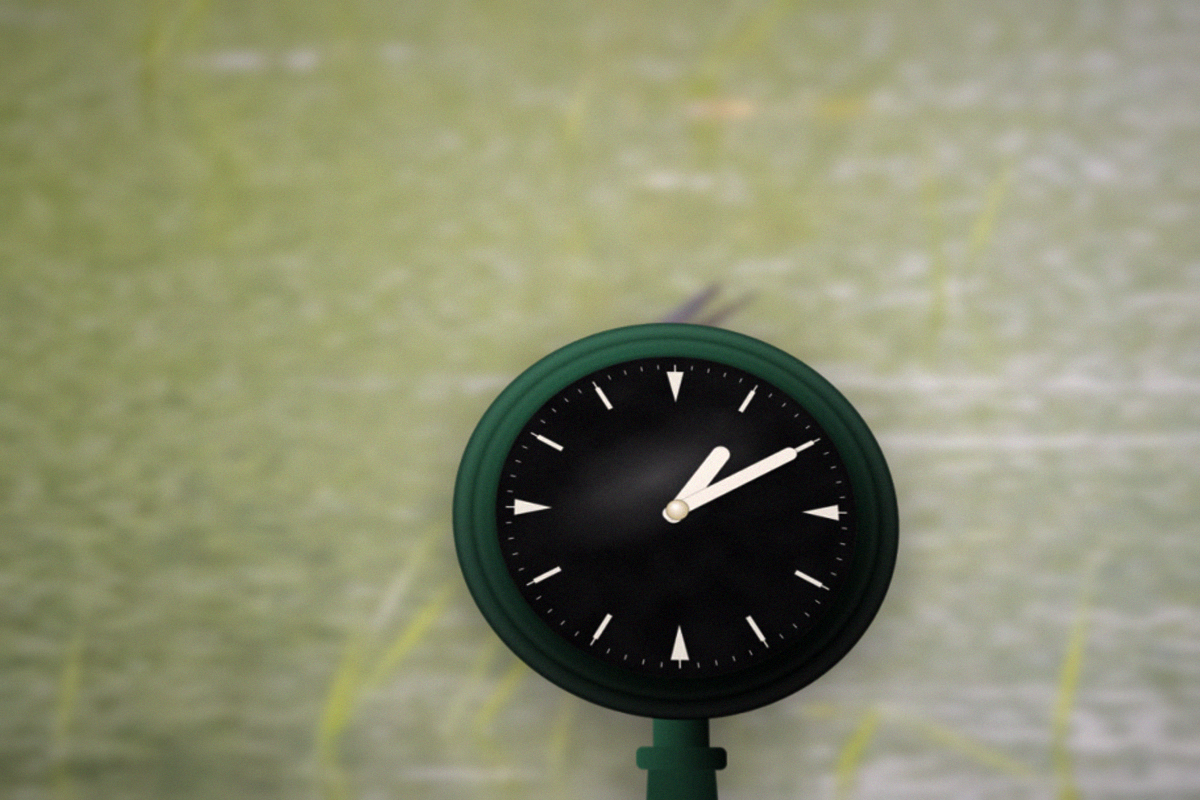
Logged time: **1:10**
